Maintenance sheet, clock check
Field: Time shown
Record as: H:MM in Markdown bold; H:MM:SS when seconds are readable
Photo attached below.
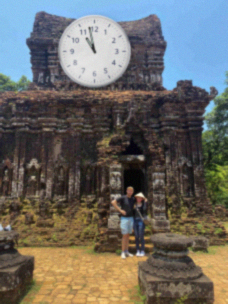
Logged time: **10:58**
